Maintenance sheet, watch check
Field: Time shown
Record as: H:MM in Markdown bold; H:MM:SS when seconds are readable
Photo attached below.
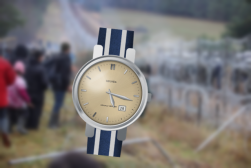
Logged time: **5:17**
